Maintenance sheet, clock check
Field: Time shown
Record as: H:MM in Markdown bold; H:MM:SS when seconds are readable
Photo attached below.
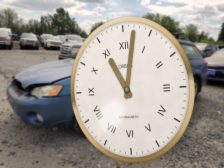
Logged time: **11:02**
